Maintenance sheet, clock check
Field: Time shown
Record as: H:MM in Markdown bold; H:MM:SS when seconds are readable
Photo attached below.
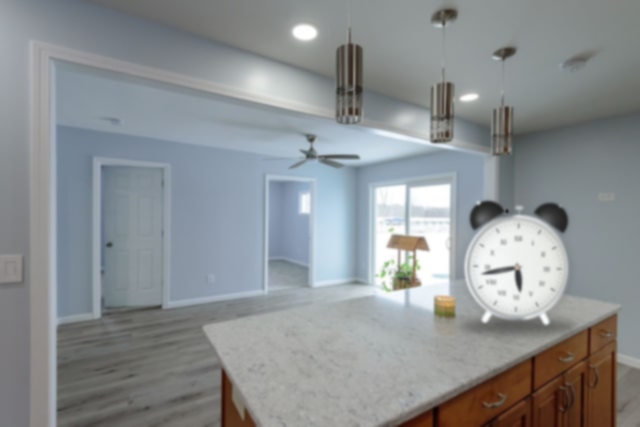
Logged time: **5:43**
